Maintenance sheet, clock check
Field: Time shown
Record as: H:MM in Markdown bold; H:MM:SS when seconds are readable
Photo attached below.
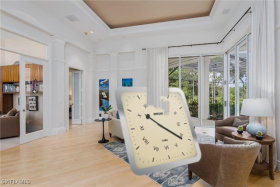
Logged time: **10:21**
